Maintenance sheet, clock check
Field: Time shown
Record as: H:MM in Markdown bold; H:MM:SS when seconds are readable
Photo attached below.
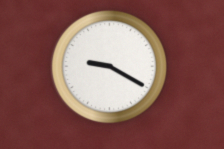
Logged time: **9:20**
